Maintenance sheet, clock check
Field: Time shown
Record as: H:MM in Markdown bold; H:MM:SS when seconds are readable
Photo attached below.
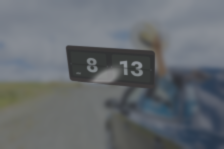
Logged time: **8:13**
